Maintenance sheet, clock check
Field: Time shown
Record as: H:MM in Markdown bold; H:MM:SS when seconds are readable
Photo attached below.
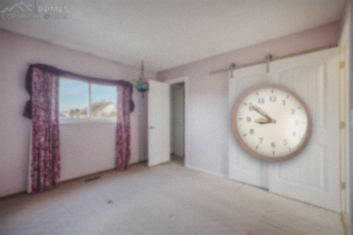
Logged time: **8:51**
